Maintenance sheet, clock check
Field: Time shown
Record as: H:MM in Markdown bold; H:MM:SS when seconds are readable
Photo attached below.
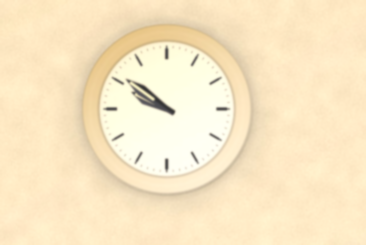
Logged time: **9:51**
